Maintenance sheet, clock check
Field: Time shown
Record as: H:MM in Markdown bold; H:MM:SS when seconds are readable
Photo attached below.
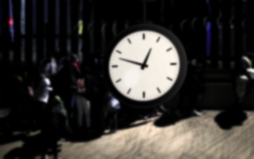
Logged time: **12:48**
